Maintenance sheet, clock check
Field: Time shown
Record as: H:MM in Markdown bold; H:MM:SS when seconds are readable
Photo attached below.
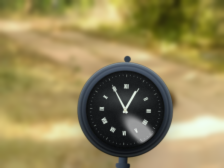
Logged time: **12:55**
